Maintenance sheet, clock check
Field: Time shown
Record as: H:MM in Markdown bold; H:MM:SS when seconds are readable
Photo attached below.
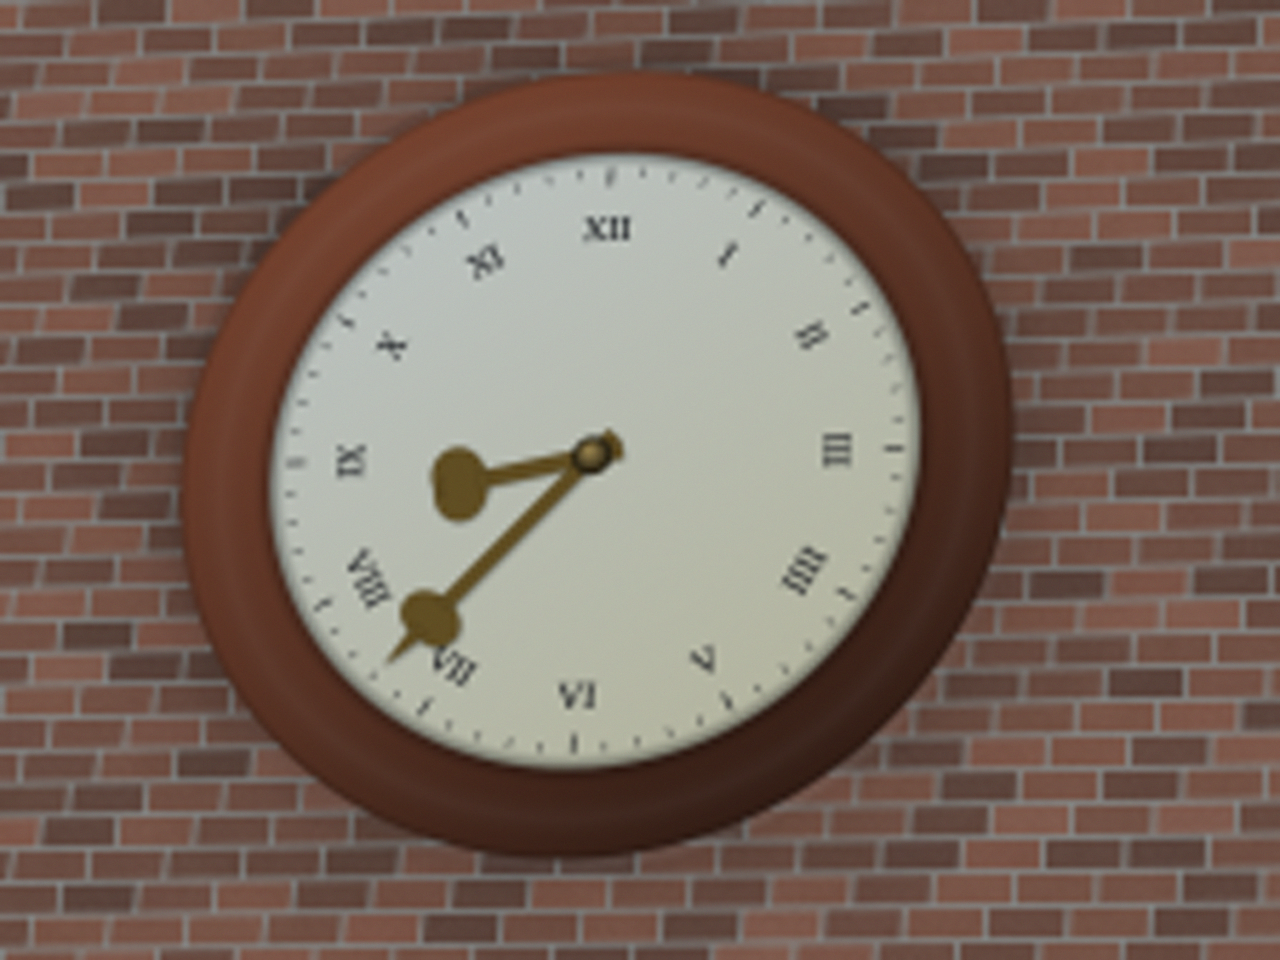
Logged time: **8:37**
